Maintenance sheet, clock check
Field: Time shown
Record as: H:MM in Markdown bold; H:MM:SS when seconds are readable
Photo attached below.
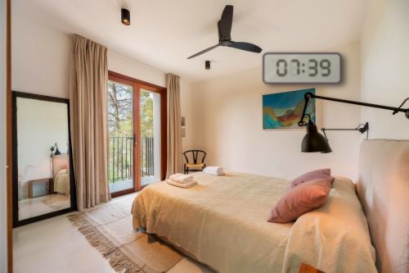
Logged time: **7:39**
